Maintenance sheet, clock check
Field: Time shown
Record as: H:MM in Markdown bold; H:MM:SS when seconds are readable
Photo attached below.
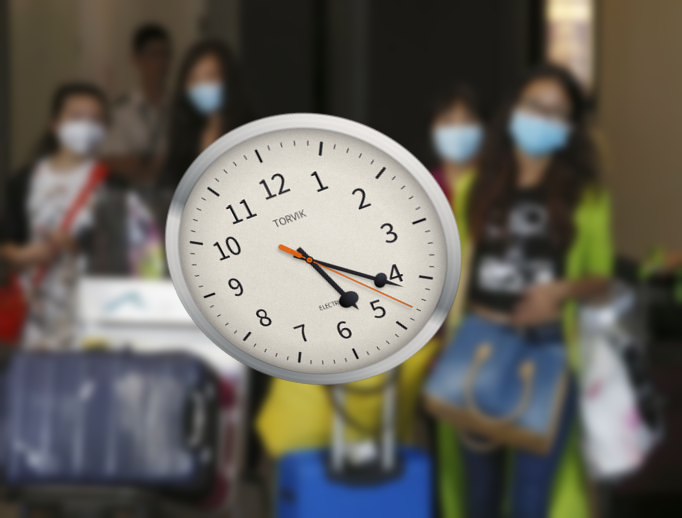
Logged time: **5:21:23**
